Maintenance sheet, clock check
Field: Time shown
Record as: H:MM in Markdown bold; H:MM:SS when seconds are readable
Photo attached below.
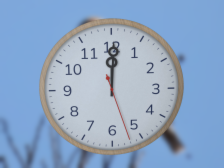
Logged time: **12:00:27**
